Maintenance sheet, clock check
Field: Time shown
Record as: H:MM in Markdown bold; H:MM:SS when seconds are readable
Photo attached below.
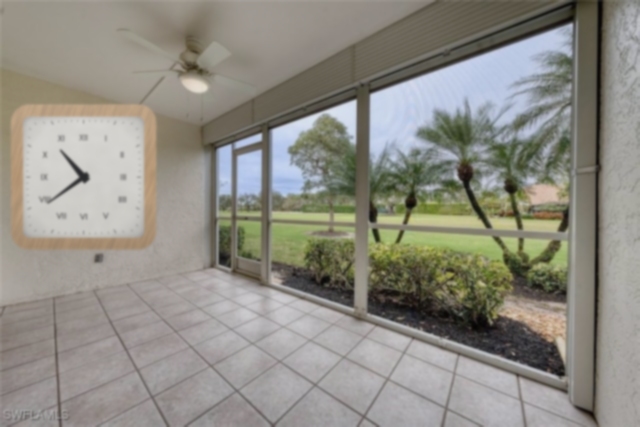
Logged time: **10:39**
